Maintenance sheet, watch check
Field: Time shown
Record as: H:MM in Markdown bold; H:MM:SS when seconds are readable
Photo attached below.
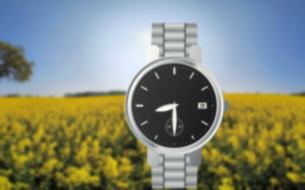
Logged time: **8:30**
